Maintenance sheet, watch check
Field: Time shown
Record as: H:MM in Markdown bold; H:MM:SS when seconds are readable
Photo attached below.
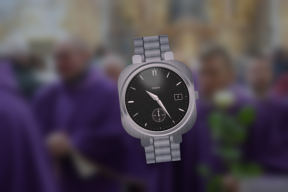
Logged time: **10:25**
